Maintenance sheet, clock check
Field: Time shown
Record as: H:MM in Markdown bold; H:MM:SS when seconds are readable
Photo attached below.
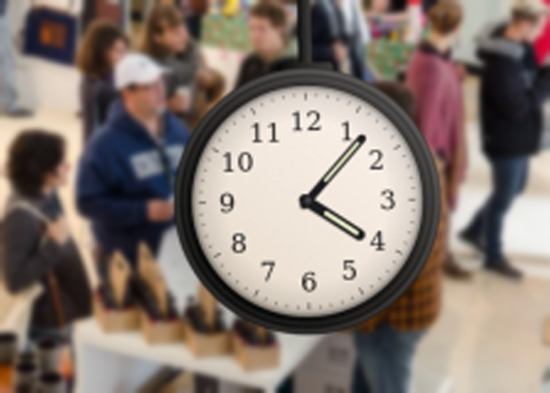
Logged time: **4:07**
